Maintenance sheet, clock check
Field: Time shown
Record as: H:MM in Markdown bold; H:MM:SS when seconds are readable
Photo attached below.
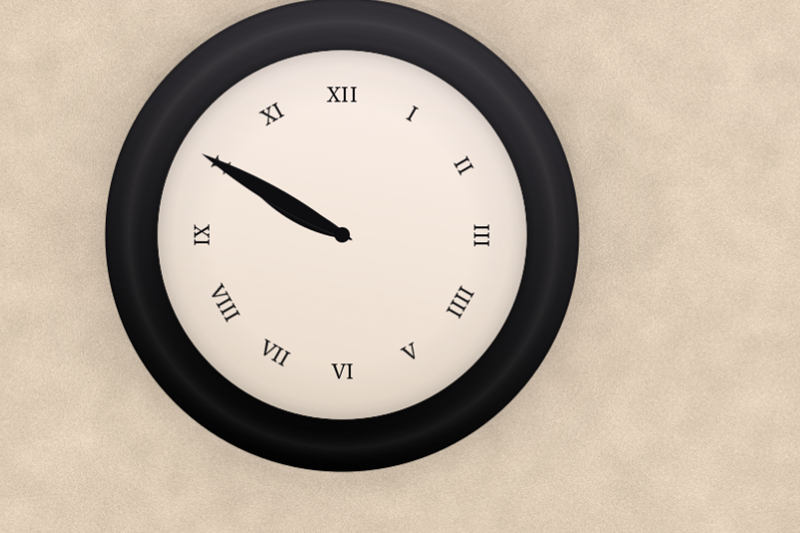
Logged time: **9:50**
